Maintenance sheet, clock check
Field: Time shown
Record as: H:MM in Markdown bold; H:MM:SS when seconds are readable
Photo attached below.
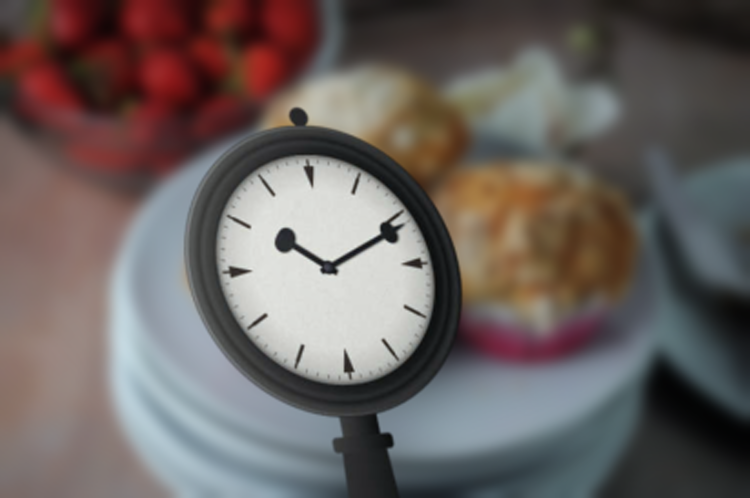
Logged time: **10:11**
